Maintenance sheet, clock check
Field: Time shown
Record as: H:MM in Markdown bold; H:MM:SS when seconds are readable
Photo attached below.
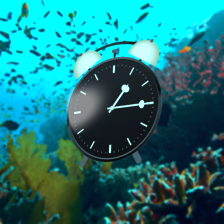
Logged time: **1:15**
